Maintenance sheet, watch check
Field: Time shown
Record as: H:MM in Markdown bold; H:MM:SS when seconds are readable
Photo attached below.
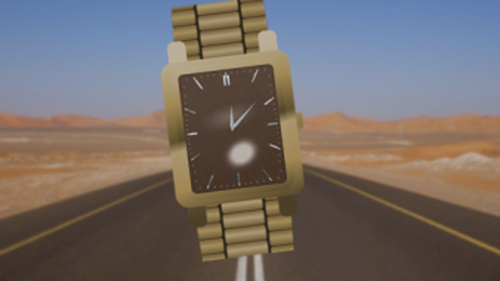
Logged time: **12:08**
